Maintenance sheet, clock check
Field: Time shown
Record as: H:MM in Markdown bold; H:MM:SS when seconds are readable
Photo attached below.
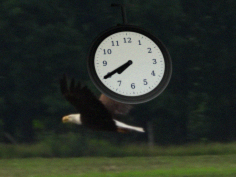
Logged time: **7:40**
